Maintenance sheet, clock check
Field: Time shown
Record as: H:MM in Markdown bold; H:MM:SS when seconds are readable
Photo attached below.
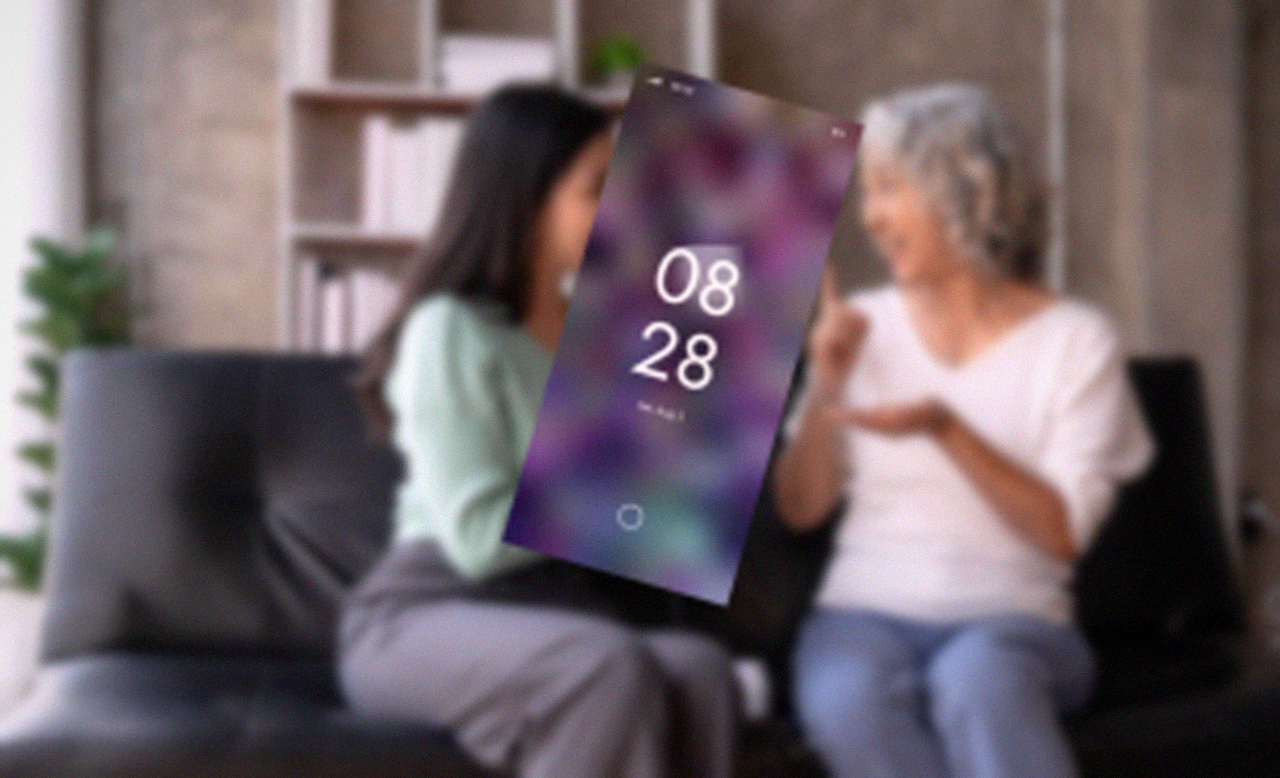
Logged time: **8:28**
